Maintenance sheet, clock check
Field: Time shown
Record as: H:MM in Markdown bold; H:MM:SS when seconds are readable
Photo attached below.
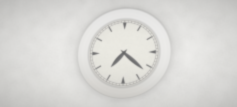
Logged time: **7:22**
